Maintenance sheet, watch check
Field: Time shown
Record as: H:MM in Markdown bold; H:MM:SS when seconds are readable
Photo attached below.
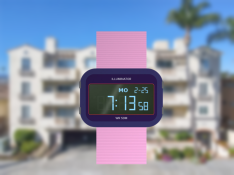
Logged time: **7:13:58**
